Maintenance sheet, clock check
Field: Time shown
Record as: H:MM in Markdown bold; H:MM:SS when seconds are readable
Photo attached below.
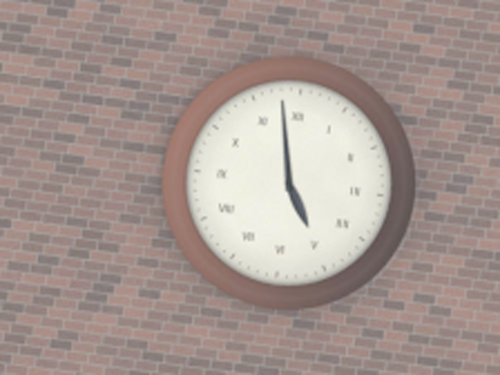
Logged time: **4:58**
